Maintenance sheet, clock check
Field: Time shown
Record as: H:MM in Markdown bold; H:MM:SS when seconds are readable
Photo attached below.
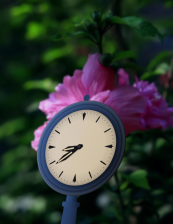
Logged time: **8:39**
